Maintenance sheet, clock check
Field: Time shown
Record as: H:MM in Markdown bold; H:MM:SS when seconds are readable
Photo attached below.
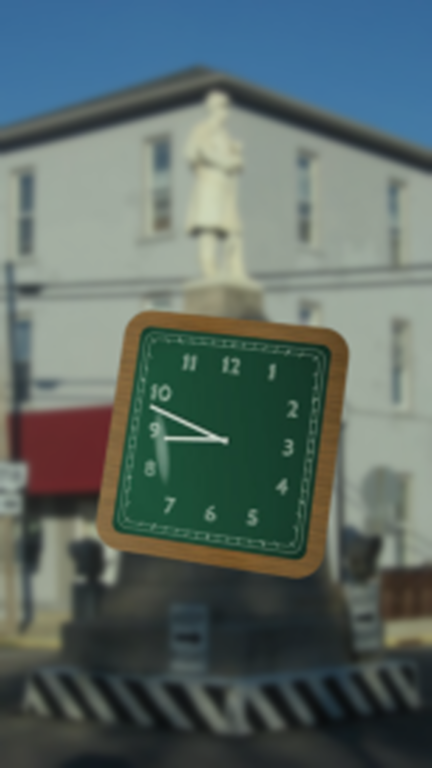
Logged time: **8:48**
